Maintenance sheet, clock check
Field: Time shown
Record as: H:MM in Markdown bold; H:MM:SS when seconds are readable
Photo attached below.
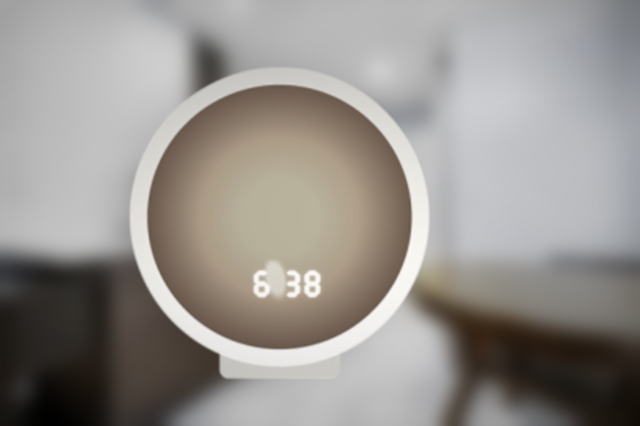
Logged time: **6:38**
